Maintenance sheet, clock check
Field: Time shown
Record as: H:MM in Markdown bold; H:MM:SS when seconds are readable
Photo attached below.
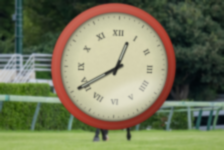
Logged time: **12:40**
